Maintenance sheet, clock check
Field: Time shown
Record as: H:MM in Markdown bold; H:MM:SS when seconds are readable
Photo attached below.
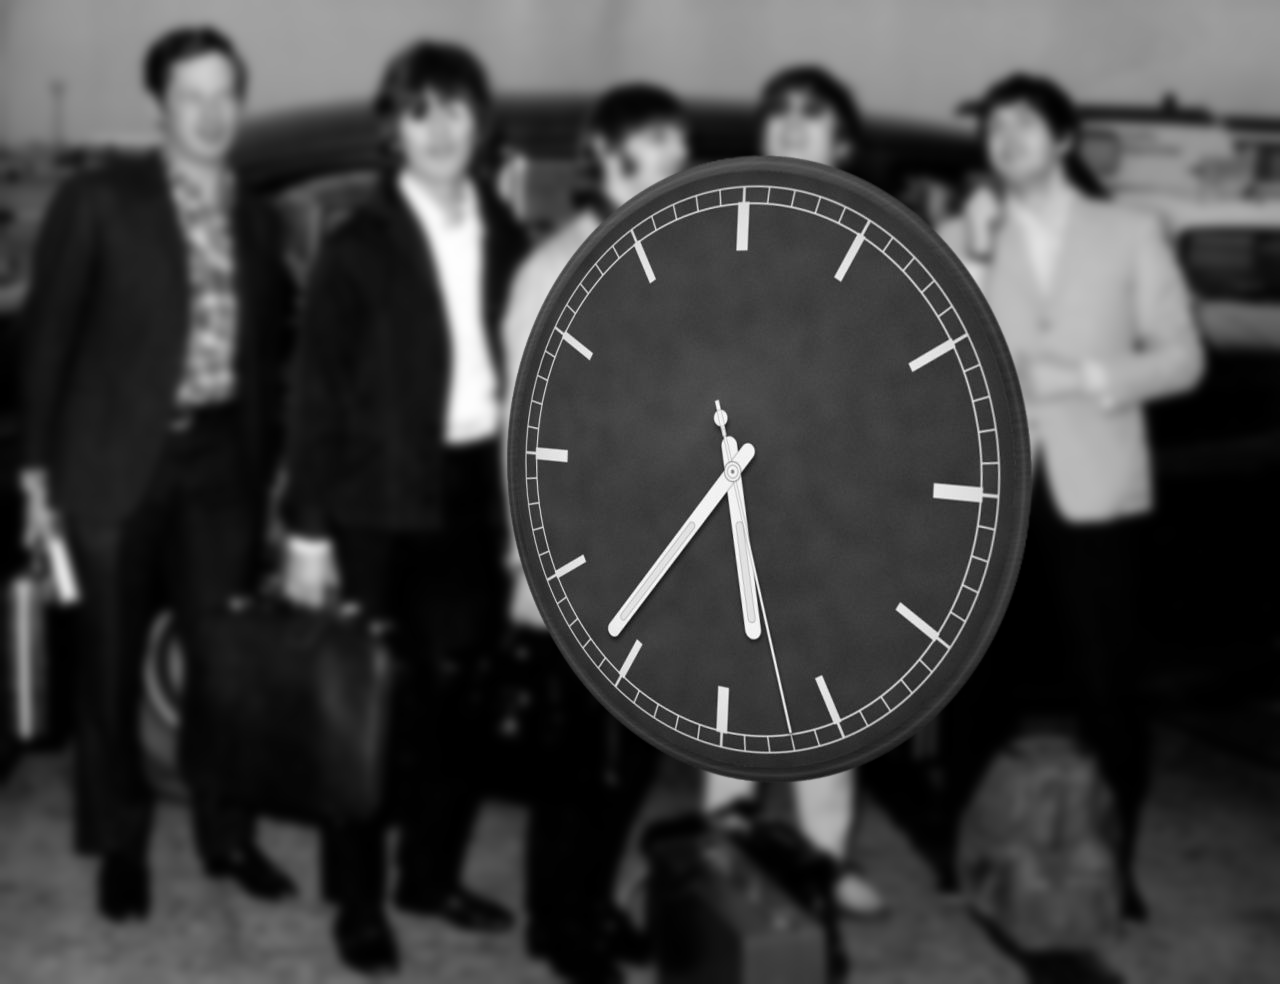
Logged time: **5:36:27**
